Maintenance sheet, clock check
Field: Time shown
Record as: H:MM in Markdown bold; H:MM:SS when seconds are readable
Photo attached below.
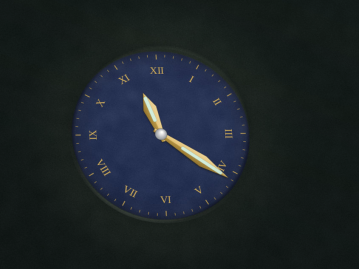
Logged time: **11:21**
